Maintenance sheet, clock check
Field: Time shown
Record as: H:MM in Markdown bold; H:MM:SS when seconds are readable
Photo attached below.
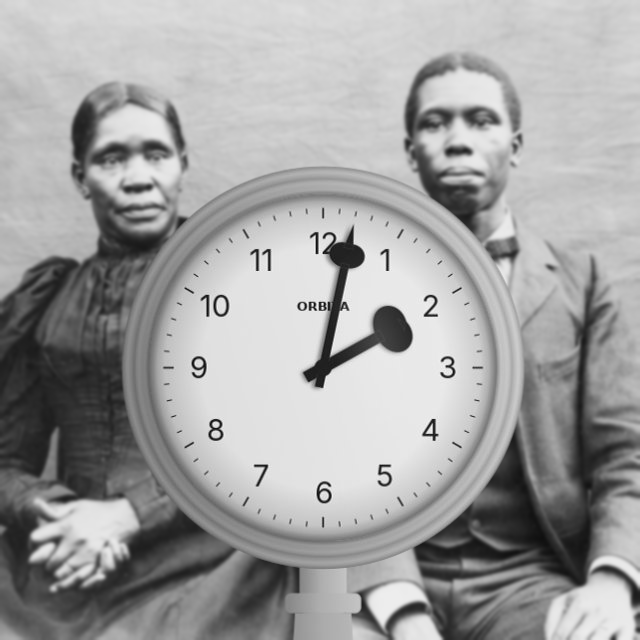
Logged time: **2:02**
